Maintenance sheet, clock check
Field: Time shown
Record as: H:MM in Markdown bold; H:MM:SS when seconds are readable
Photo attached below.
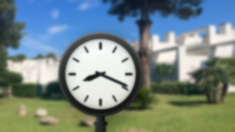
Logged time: **8:19**
